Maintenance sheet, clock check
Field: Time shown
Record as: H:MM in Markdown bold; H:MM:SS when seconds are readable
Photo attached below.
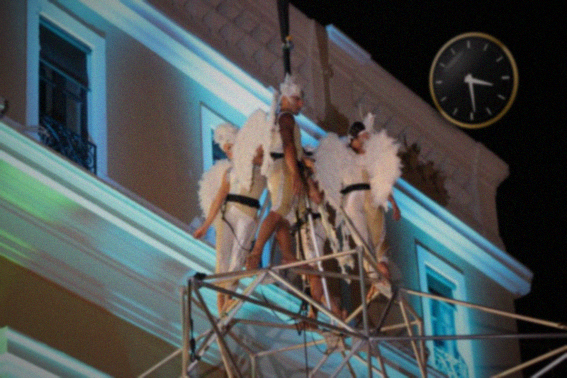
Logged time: **3:29**
